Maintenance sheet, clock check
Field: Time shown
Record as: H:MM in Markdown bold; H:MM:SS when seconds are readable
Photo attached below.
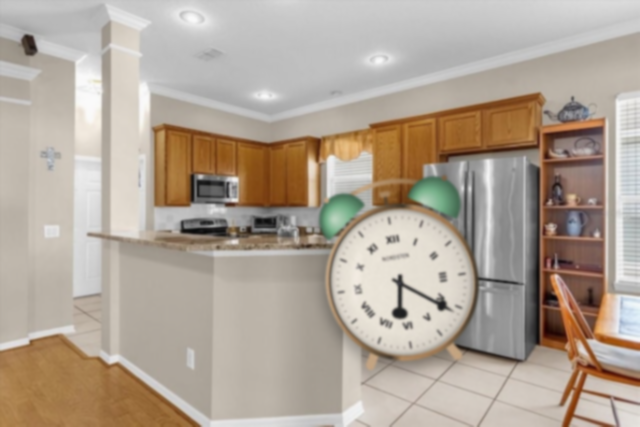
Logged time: **6:21**
